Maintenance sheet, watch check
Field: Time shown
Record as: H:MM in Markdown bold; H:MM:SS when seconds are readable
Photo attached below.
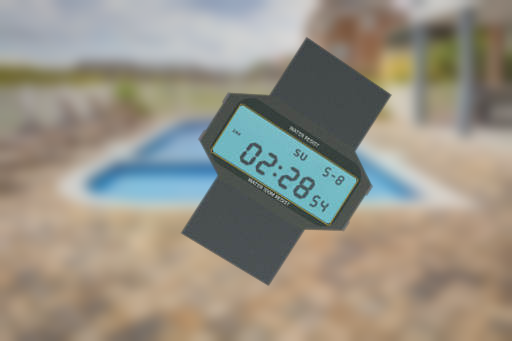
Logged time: **2:28:54**
